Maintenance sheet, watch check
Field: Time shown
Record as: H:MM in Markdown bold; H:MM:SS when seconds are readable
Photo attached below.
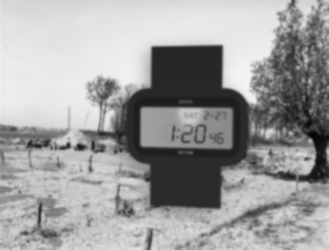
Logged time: **1:20**
